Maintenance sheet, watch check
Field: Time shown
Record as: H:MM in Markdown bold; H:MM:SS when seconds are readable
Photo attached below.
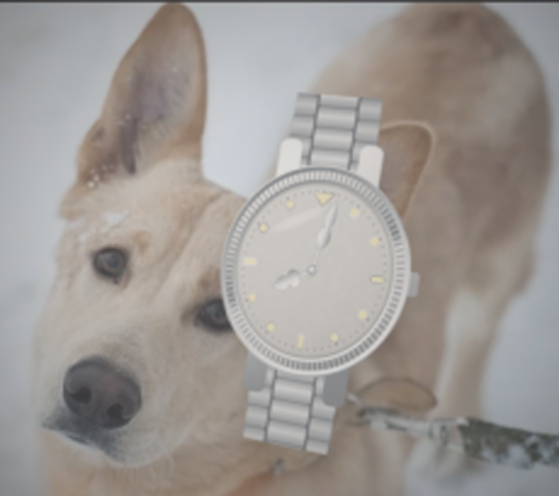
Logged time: **8:02**
